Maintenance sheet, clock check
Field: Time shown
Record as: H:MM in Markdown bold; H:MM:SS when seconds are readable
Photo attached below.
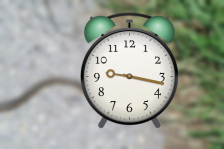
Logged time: **9:17**
